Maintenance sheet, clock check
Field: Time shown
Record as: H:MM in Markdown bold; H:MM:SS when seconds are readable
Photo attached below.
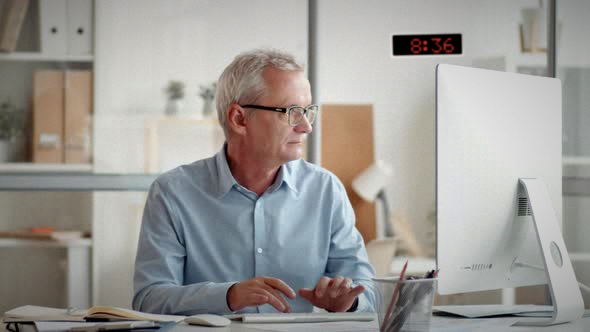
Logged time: **8:36**
